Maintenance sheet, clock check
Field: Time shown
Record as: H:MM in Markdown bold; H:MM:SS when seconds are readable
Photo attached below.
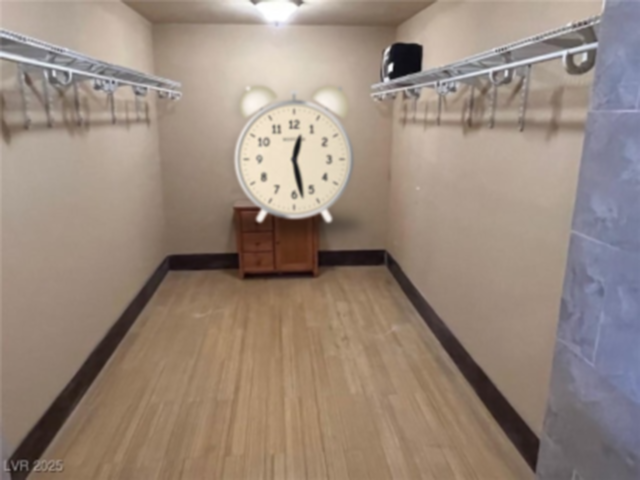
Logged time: **12:28**
